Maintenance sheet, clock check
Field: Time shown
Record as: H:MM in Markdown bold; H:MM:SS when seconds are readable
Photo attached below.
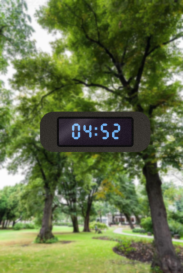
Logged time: **4:52**
